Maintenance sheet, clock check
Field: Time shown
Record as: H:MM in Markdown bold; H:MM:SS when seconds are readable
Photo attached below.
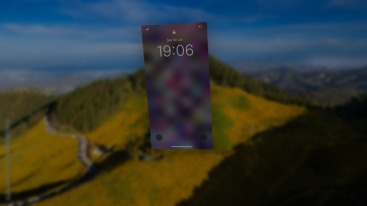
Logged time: **19:06**
